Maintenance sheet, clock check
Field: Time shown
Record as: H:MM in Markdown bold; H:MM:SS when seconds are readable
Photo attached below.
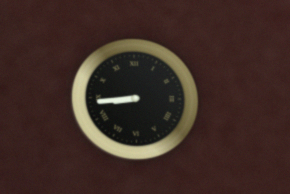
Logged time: **8:44**
